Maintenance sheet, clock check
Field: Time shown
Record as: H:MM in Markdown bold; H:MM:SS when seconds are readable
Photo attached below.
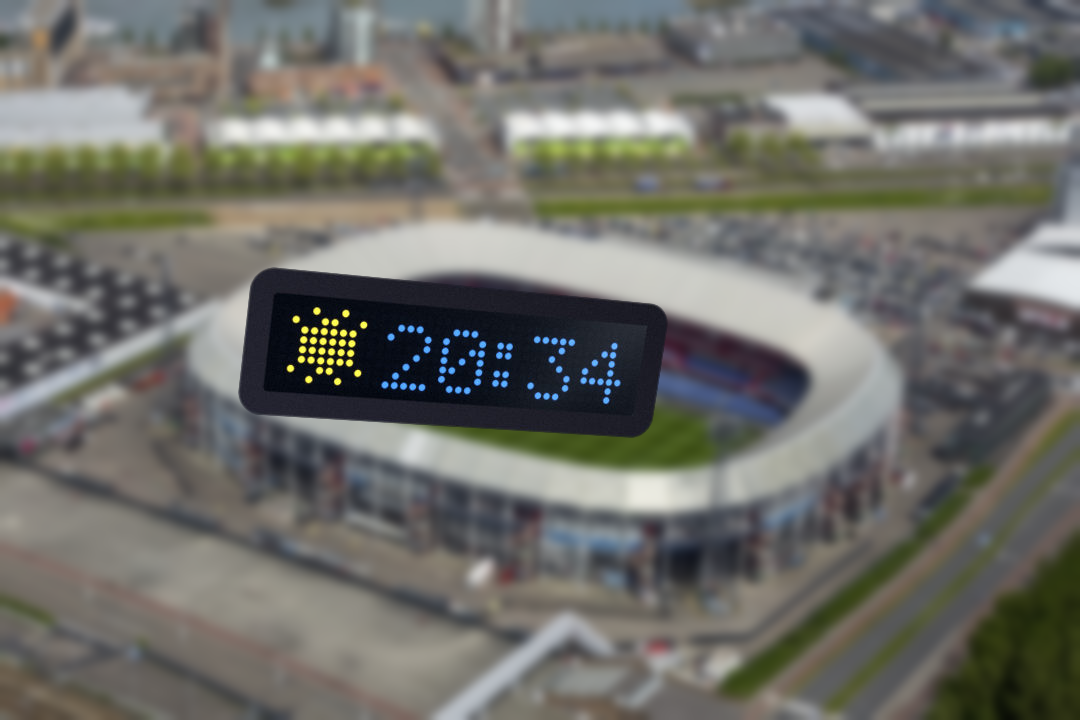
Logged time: **20:34**
